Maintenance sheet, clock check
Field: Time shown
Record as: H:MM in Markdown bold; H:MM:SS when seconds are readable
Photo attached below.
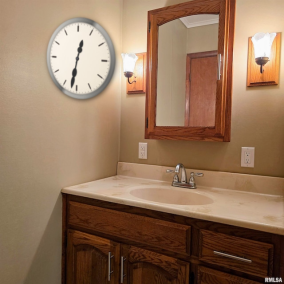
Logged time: **12:32**
